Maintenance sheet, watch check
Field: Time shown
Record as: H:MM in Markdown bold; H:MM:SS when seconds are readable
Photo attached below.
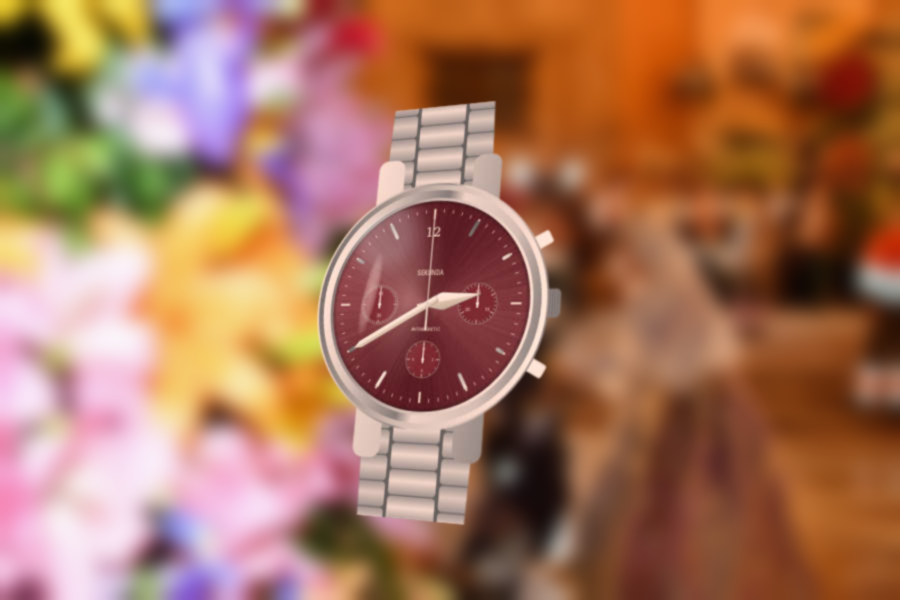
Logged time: **2:40**
